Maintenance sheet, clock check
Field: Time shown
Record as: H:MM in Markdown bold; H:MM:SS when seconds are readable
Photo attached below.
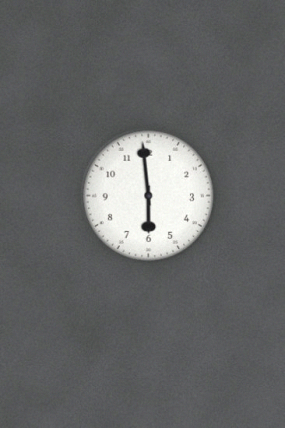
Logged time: **5:59**
